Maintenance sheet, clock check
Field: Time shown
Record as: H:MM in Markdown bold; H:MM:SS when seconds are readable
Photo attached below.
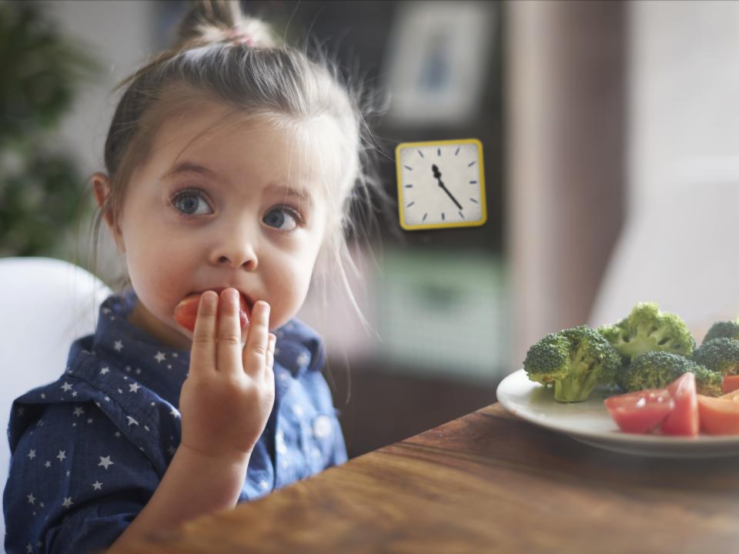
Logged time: **11:24**
